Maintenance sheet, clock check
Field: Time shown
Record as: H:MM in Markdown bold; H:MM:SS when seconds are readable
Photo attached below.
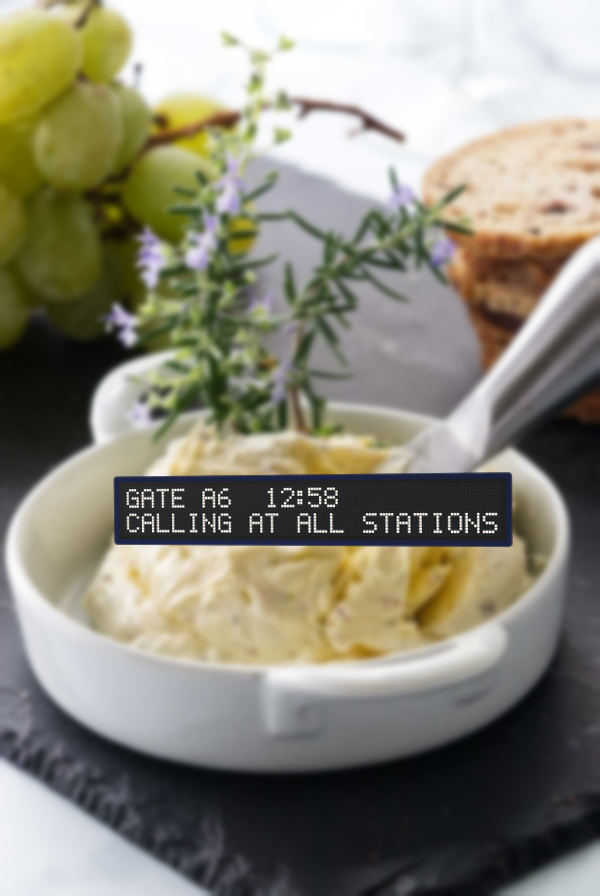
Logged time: **12:58**
